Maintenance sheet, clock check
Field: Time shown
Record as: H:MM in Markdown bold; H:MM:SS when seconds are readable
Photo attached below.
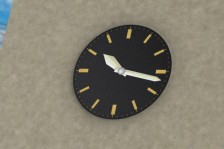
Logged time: **10:17**
